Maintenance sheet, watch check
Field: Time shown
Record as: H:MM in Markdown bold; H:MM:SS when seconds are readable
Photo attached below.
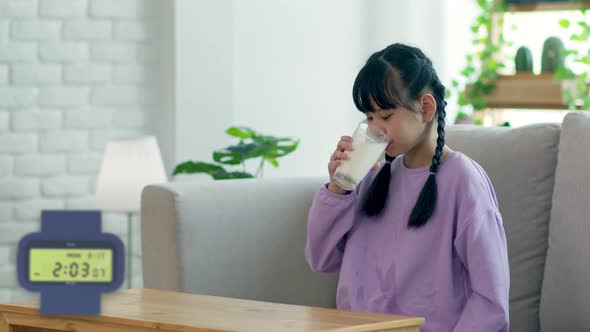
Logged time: **2:03**
